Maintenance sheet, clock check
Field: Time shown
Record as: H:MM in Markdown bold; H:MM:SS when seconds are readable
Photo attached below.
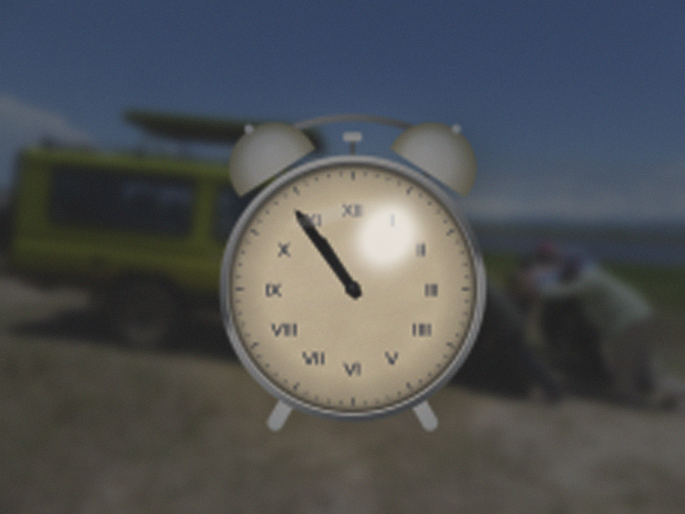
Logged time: **10:54**
